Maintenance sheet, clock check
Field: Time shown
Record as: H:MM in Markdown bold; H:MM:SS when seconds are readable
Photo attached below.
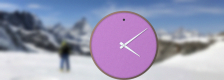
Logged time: **4:09**
